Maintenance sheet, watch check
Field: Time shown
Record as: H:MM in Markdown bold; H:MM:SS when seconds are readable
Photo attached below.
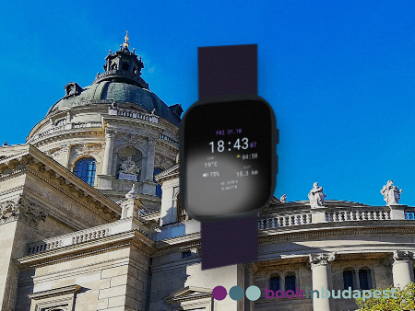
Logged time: **18:43**
